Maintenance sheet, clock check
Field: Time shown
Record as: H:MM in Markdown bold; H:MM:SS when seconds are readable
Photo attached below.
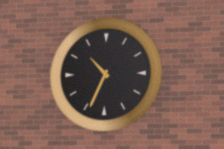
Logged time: **10:34**
